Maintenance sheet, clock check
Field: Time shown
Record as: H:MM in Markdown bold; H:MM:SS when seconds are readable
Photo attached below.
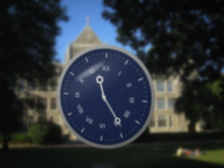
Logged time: **11:24**
